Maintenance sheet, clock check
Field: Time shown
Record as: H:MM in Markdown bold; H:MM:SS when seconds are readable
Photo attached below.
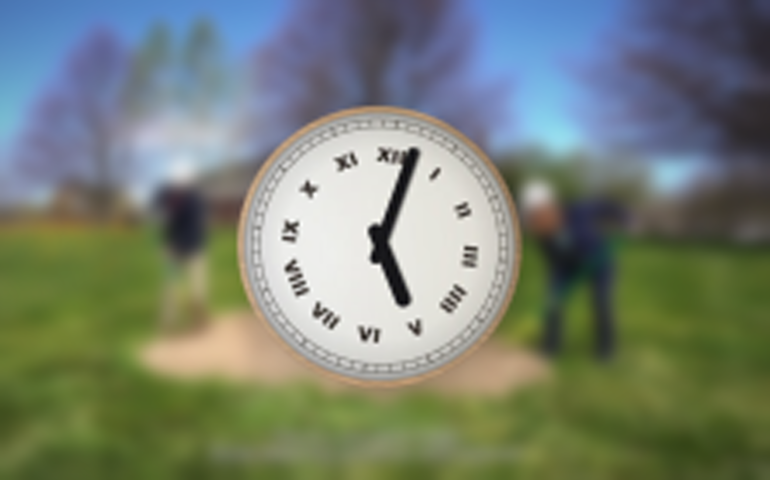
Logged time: **5:02**
